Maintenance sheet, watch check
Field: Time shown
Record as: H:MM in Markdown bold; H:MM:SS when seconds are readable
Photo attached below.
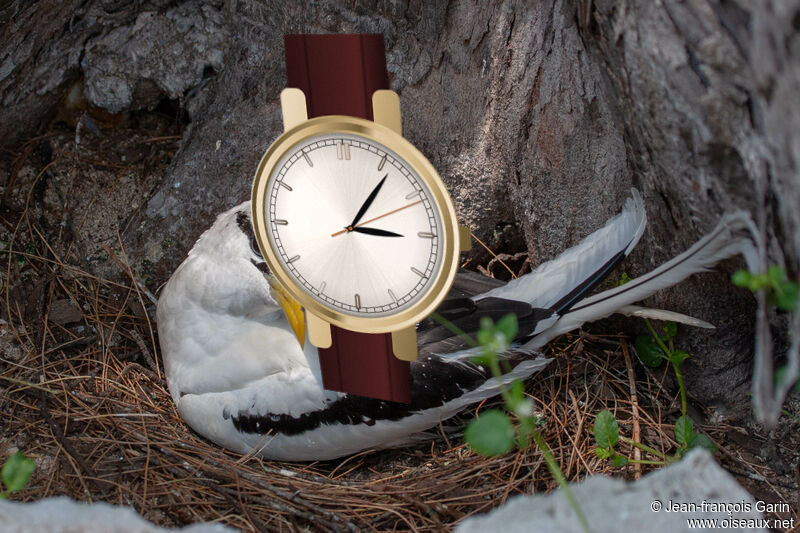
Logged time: **3:06:11**
